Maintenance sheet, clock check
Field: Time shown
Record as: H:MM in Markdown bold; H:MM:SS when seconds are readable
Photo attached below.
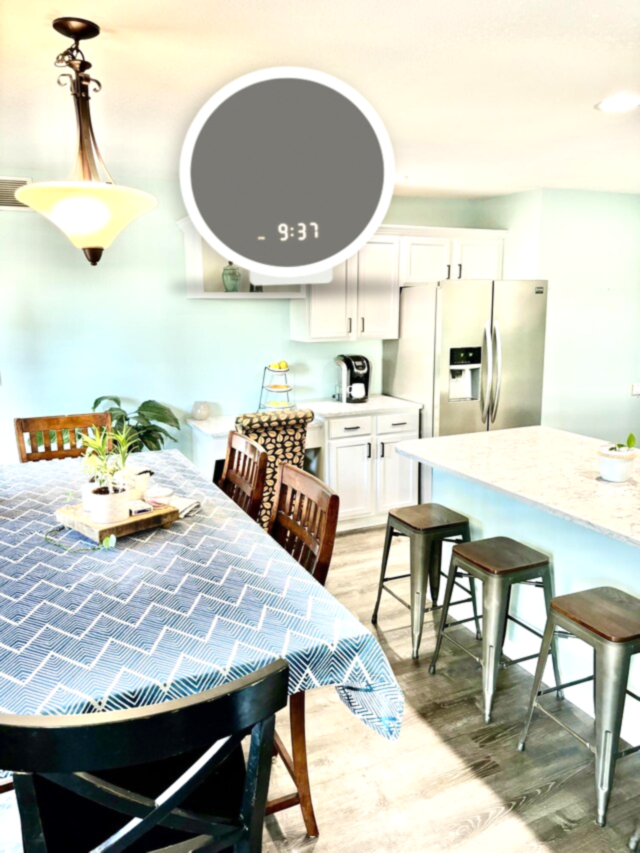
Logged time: **9:37**
